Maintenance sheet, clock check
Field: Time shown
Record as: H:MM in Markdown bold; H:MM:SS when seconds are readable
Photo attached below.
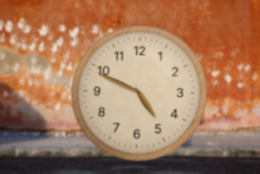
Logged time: **4:49**
